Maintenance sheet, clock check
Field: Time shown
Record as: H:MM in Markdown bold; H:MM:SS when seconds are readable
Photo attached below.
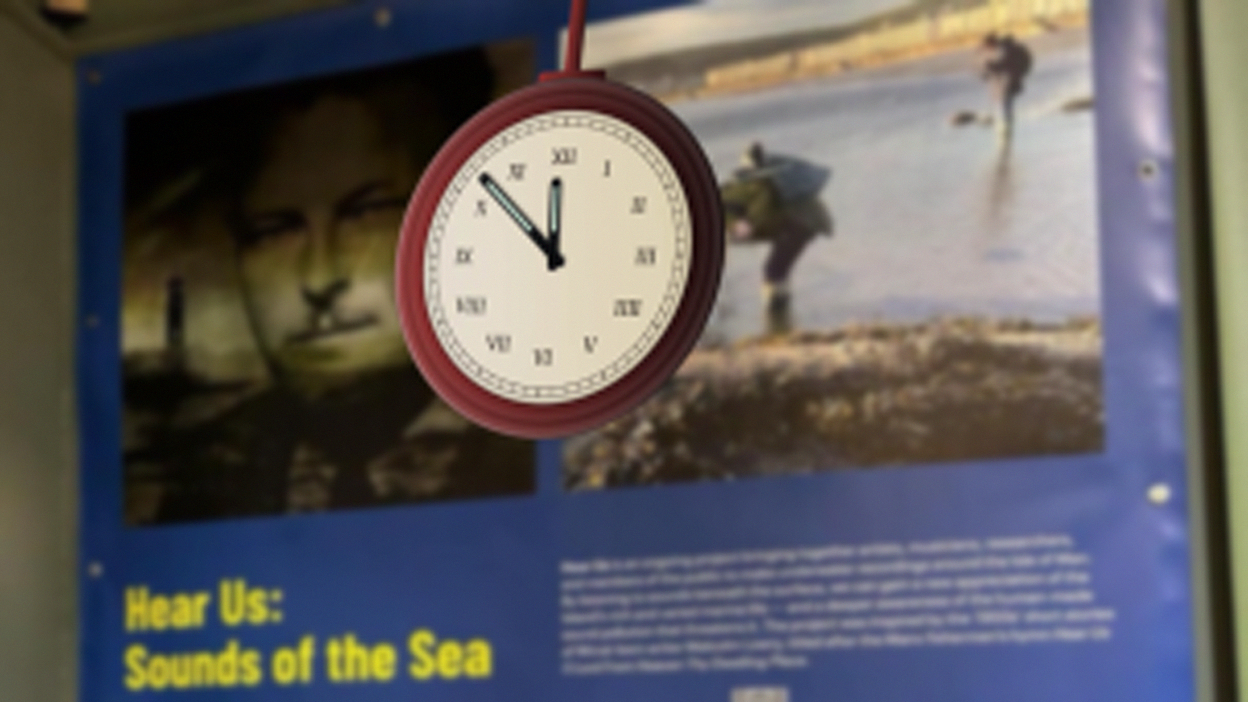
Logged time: **11:52**
